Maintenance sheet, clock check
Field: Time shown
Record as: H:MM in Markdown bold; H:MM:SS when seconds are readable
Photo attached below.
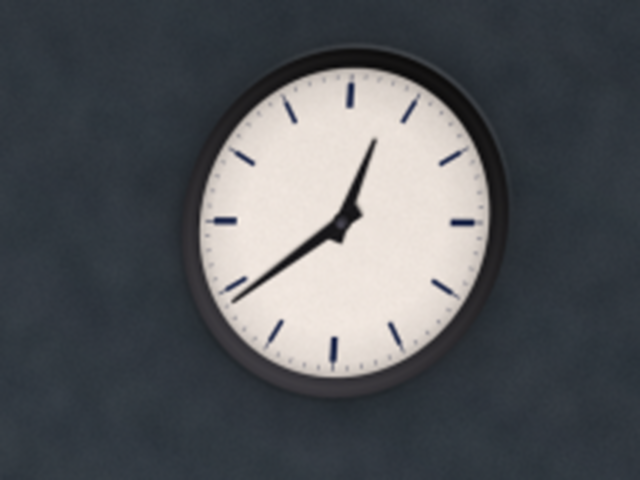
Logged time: **12:39**
